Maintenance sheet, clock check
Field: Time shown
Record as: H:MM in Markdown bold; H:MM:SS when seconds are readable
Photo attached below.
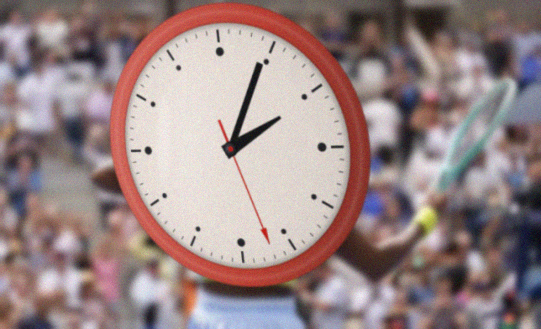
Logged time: **2:04:27**
